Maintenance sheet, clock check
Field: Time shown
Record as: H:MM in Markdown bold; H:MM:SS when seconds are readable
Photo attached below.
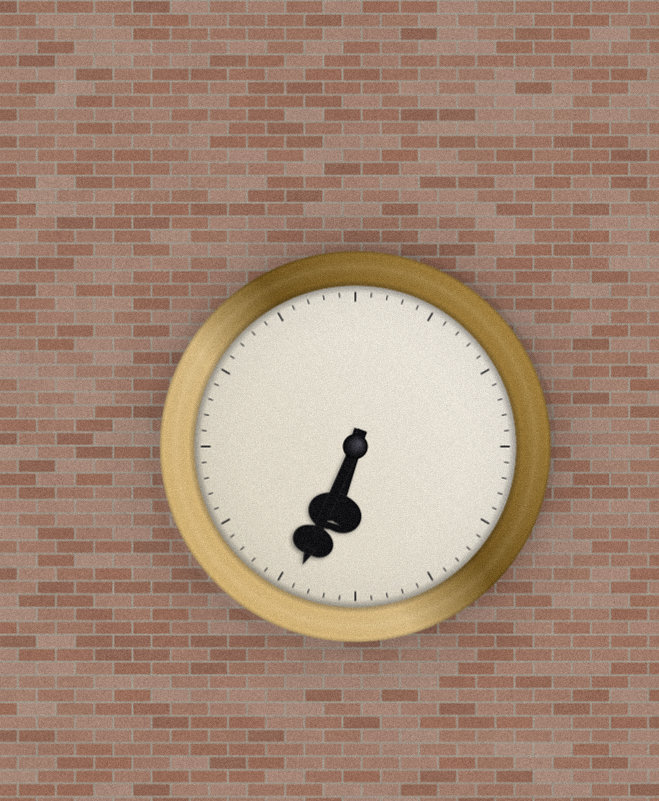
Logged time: **6:34**
